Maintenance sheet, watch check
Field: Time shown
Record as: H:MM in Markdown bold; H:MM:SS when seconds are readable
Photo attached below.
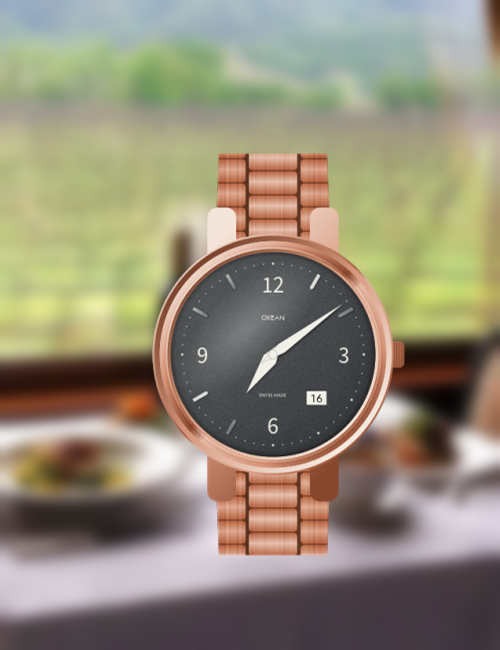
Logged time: **7:09**
